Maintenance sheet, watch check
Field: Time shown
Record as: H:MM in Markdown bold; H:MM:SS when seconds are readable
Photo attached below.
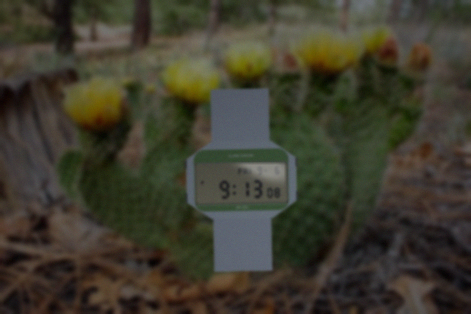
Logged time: **9:13**
